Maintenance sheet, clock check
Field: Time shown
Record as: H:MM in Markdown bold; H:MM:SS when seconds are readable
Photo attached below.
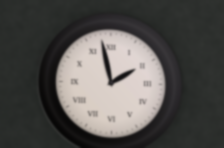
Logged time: **1:58**
